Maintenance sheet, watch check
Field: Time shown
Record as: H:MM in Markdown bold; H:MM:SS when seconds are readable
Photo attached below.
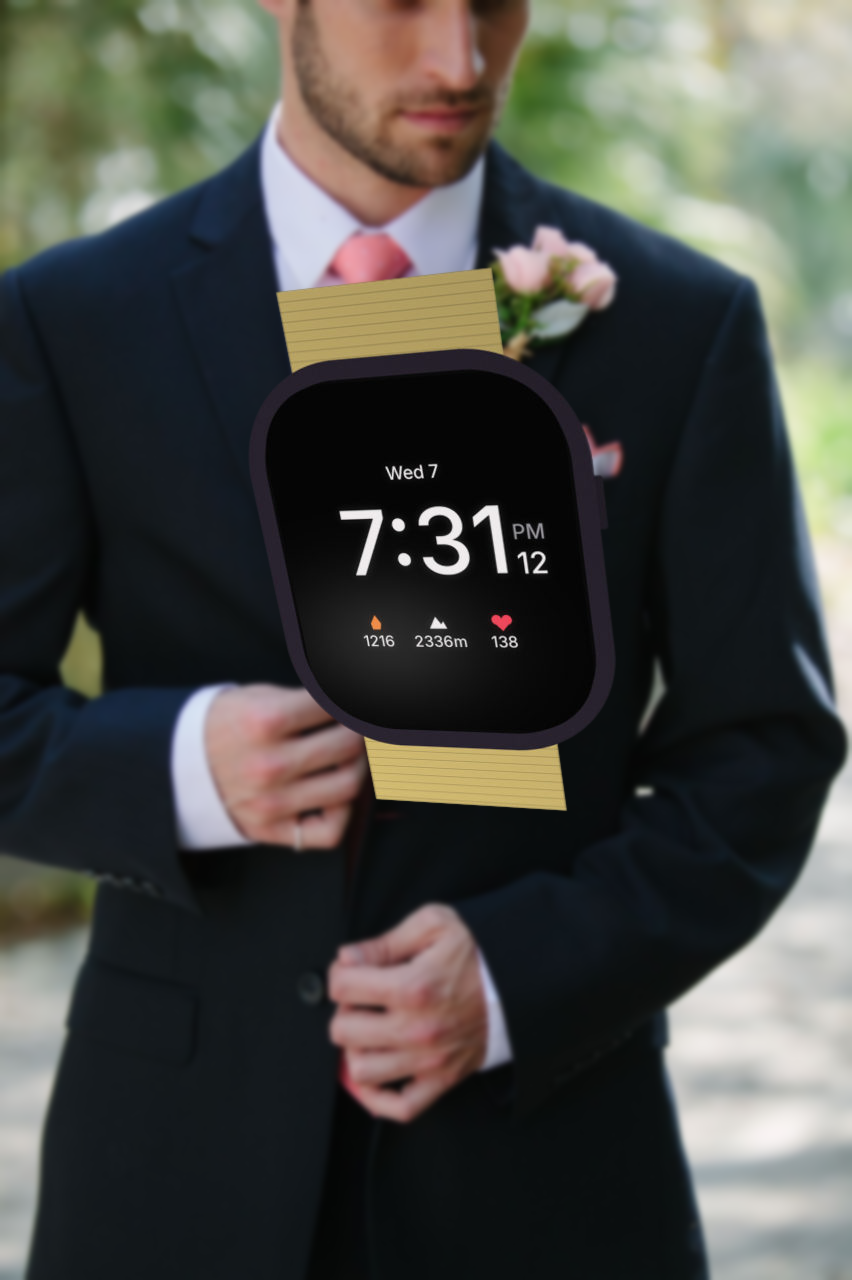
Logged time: **7:31:12**
